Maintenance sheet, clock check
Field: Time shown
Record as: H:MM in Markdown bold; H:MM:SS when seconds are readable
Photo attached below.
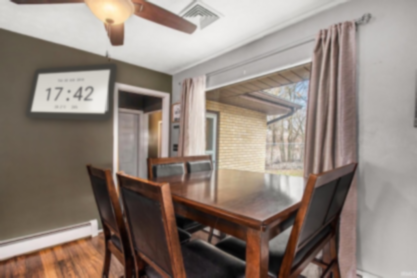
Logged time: **17:42**
